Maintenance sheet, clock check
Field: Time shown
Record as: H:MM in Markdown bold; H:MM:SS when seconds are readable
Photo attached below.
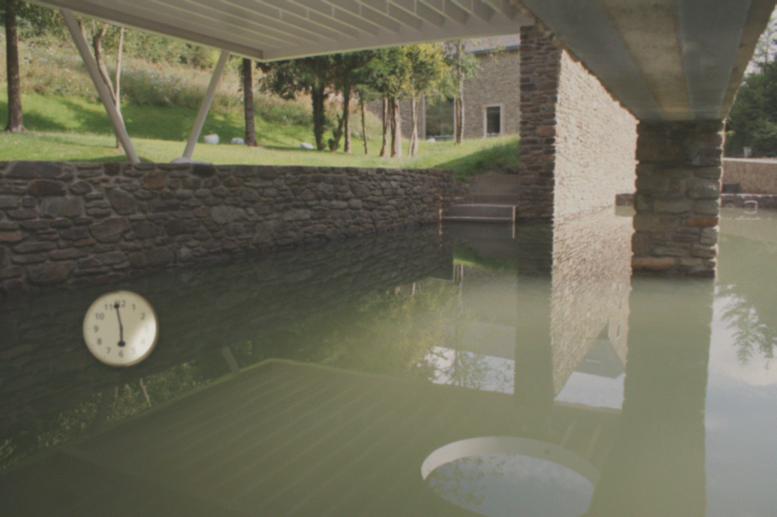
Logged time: **5:58**
